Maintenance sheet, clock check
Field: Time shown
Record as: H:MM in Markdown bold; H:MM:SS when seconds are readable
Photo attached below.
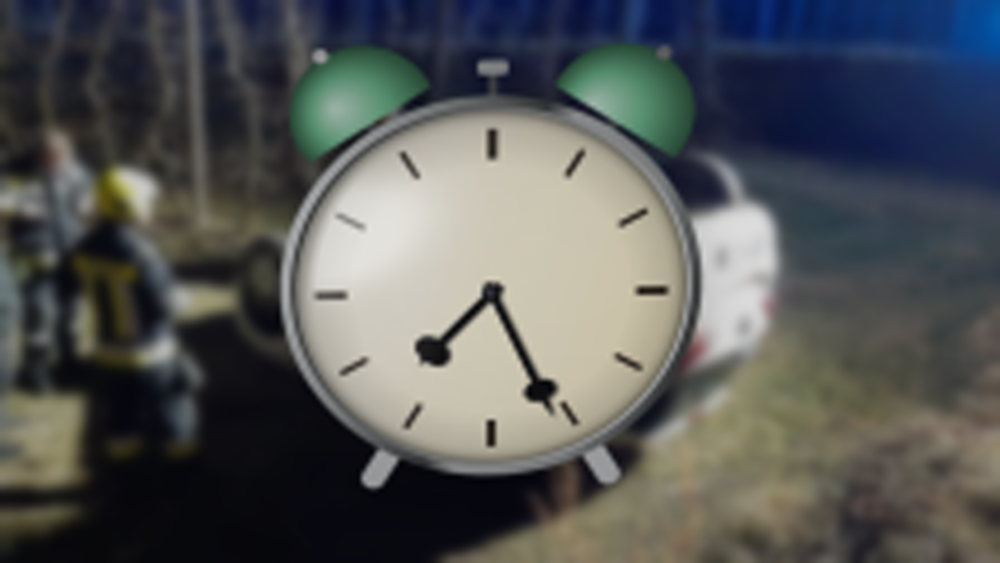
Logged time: **7:26**
